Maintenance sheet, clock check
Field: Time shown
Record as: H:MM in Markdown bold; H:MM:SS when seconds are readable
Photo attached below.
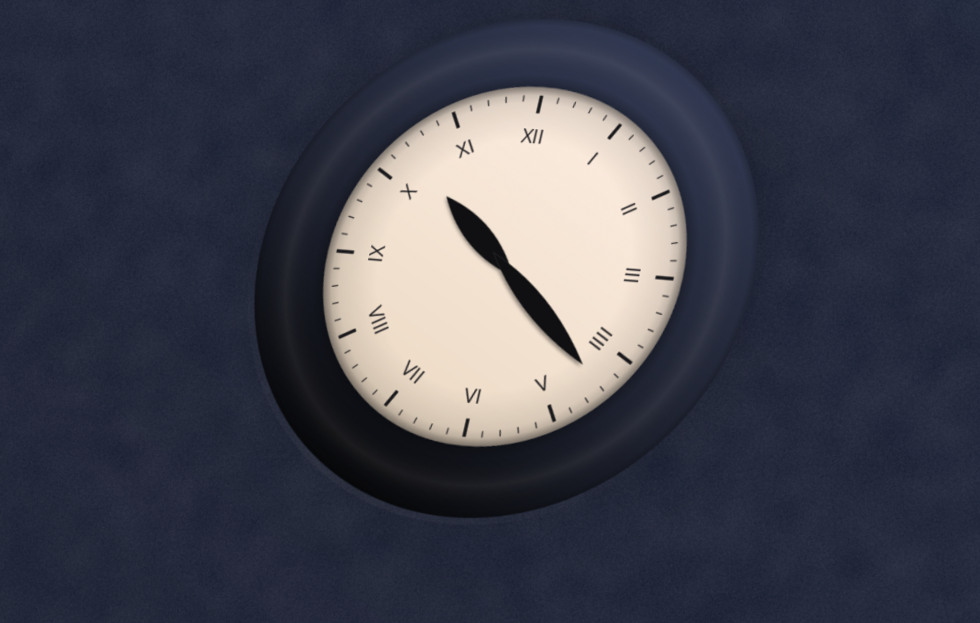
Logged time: **10:22**
